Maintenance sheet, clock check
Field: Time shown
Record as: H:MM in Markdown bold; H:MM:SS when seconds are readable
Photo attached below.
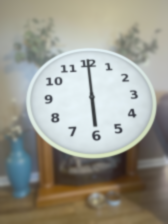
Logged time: **6:00**
